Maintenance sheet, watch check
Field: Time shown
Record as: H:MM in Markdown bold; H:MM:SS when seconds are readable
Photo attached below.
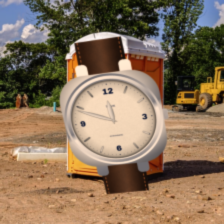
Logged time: **11:49**
